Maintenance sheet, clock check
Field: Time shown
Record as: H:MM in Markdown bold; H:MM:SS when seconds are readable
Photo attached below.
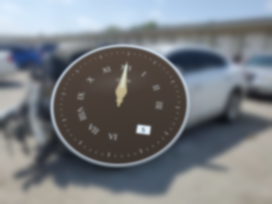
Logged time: **12:00**
